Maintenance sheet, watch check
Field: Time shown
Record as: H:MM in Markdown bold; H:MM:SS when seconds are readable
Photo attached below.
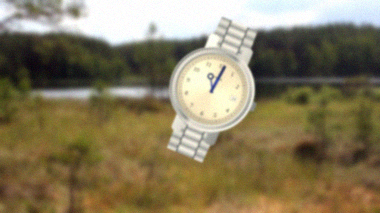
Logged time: **11:01**
